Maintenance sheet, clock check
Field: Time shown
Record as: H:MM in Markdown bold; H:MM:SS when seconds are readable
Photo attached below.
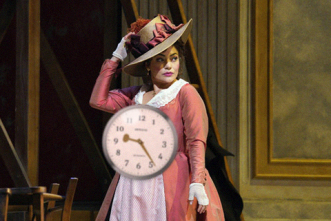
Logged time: **9:24**
